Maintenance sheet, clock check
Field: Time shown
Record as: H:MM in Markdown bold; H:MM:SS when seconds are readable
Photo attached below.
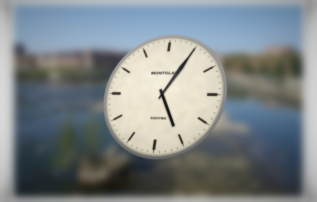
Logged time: **5:05**
